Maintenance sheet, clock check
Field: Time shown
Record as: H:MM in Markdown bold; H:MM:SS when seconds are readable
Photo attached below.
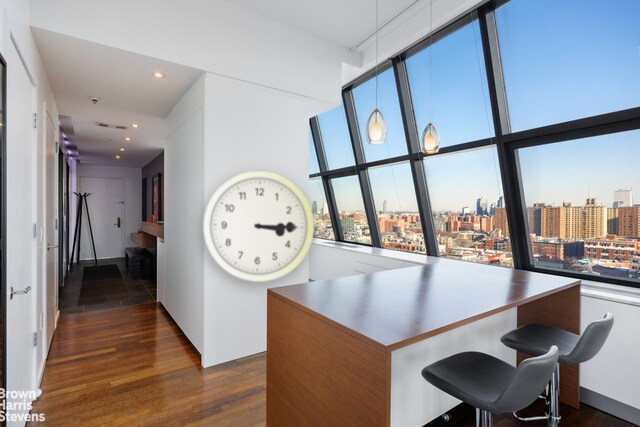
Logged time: **3:15**
